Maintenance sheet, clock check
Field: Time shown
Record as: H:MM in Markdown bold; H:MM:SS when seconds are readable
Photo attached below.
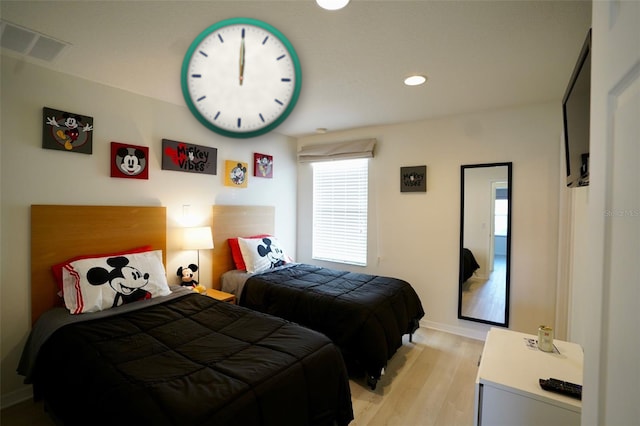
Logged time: **12:00**
